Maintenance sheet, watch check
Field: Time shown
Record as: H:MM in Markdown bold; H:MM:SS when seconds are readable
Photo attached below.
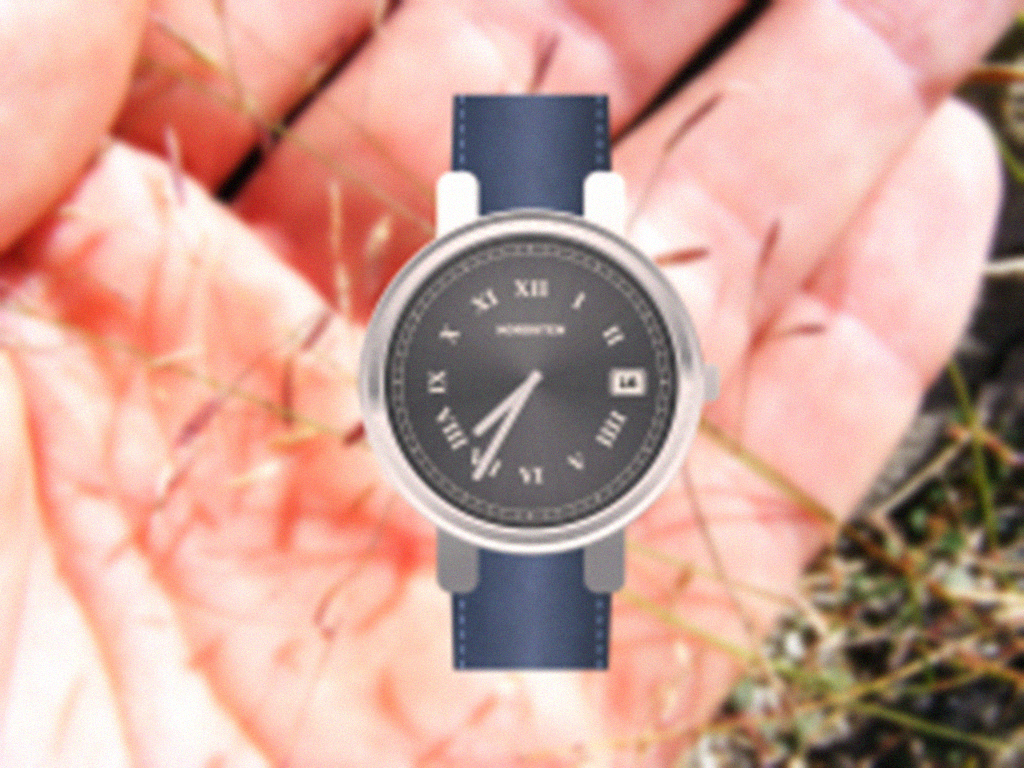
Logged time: **7:35**
